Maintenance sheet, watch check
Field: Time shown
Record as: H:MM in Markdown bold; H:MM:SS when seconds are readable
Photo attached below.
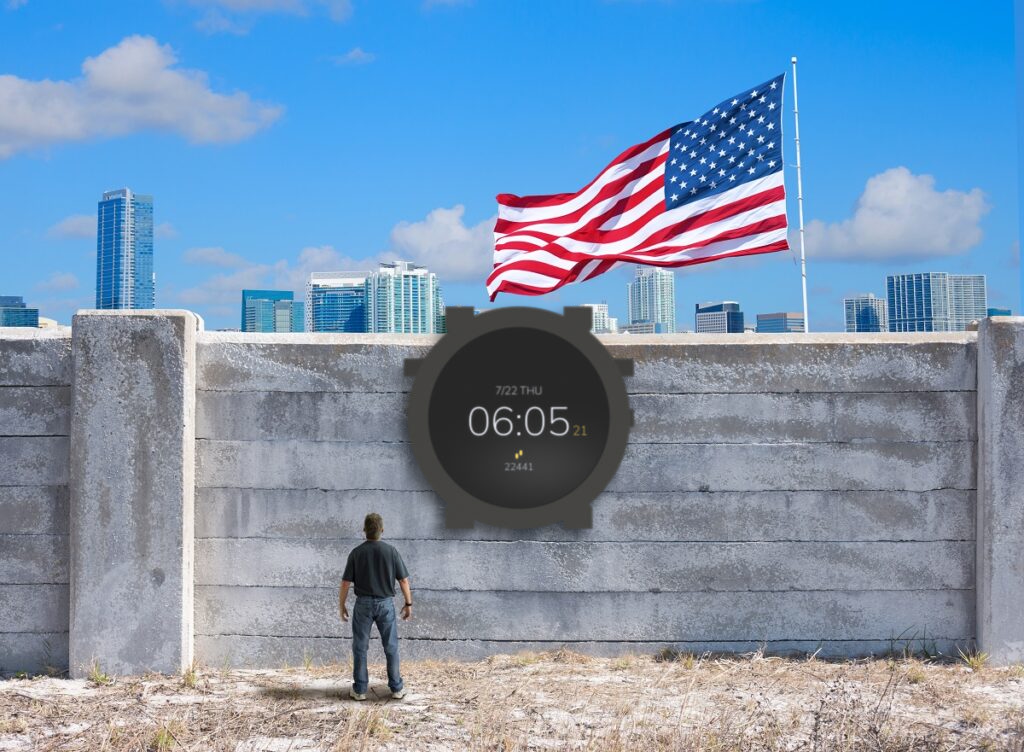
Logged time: **6:05:21**
